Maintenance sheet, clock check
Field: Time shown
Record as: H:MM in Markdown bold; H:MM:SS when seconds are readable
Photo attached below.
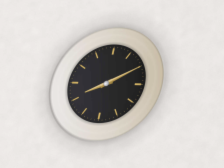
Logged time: **8:10**
